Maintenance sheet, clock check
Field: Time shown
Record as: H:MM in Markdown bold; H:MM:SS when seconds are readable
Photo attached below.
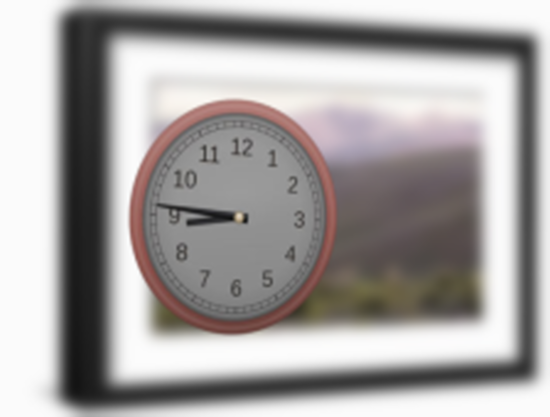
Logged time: **8:46**
